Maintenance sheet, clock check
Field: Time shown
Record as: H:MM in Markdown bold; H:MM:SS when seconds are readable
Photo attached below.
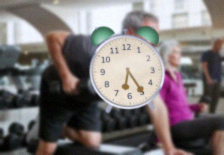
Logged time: **6:25**
